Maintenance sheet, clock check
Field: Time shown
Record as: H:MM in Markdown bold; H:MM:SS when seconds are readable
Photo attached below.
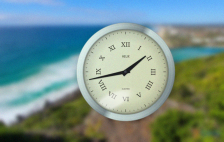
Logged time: **1:43**
